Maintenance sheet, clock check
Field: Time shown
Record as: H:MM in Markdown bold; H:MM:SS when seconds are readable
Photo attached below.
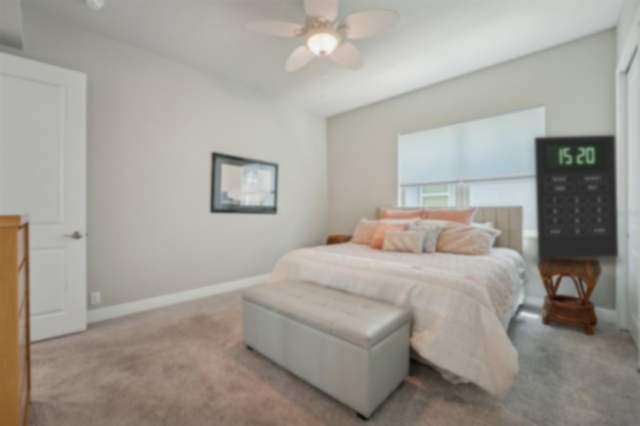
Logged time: **15:20**
